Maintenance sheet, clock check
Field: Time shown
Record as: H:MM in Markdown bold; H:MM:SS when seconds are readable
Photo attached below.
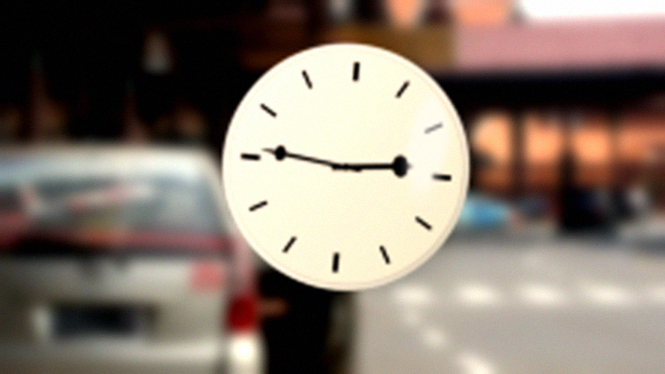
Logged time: **2:46**
